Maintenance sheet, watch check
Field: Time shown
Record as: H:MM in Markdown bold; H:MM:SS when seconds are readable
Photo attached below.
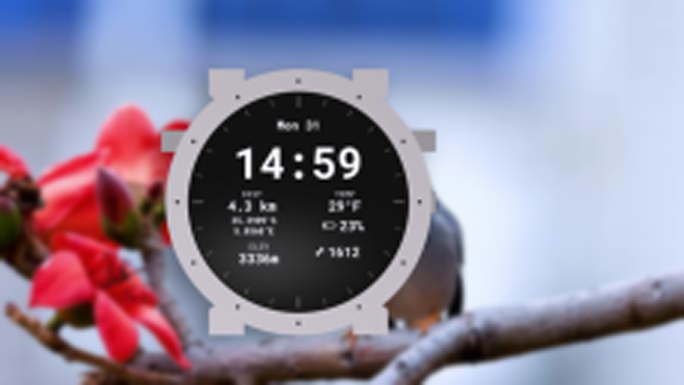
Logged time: **14:59**
